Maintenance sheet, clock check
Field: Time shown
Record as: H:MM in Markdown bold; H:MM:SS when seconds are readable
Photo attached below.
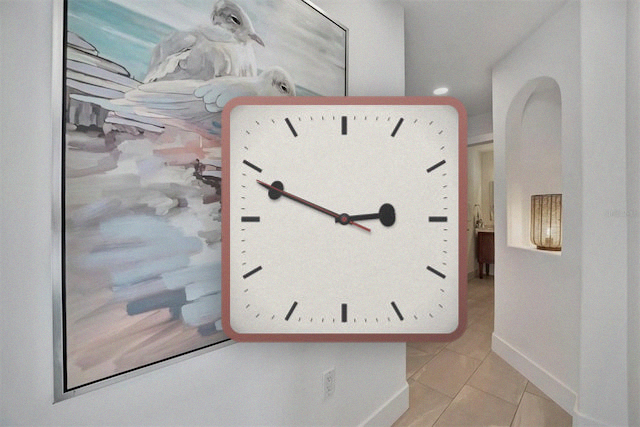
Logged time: **2:48:49**
